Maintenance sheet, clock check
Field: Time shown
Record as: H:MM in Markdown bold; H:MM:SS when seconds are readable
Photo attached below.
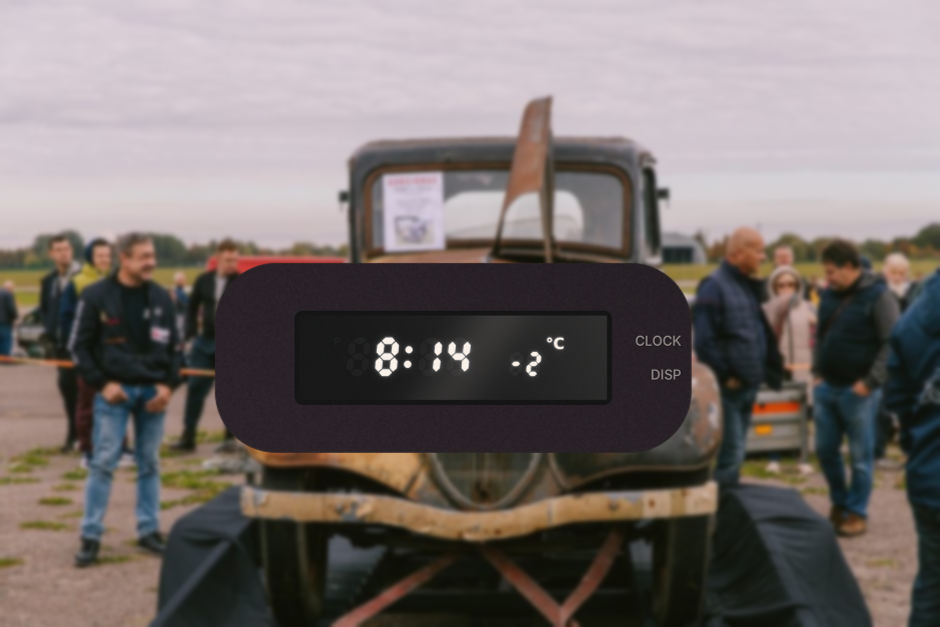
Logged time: **8:14**
